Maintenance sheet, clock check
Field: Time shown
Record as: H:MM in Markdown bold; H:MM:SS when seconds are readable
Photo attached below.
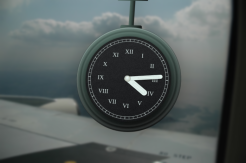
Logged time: **4:14**
